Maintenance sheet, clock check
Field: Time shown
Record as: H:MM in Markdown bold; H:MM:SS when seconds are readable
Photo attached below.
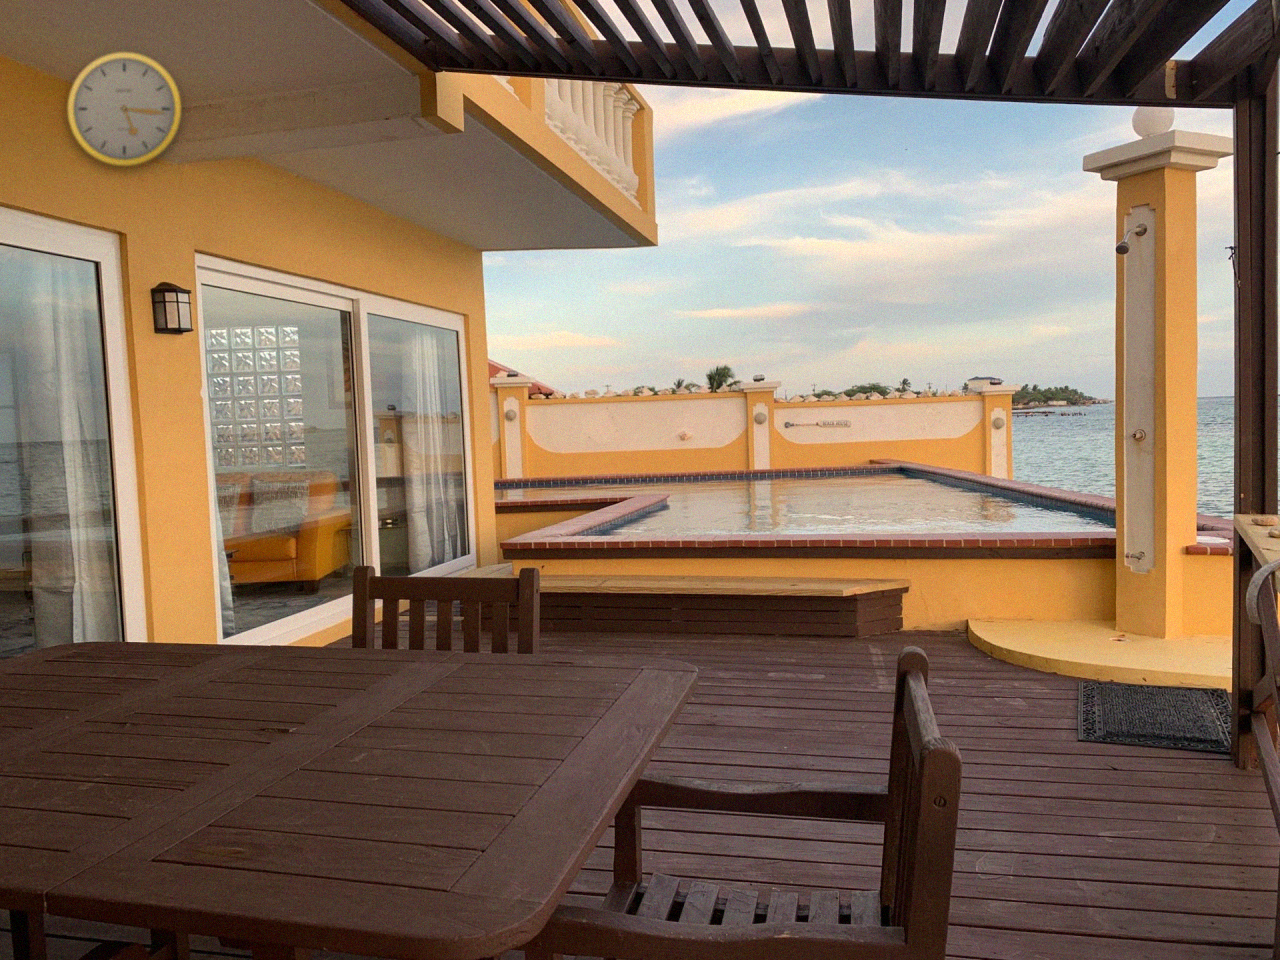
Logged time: **5:16**
